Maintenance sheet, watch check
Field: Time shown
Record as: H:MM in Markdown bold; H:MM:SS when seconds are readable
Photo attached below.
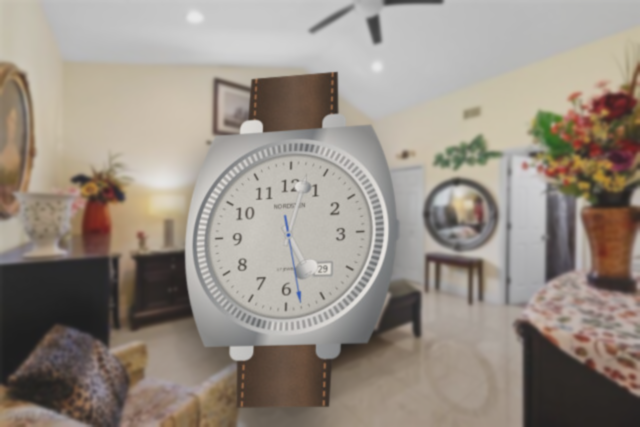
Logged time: **5:02:28**
